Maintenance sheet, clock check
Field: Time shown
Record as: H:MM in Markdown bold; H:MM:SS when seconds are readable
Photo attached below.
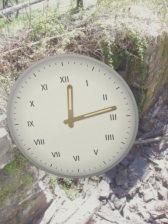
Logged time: **12:13**
